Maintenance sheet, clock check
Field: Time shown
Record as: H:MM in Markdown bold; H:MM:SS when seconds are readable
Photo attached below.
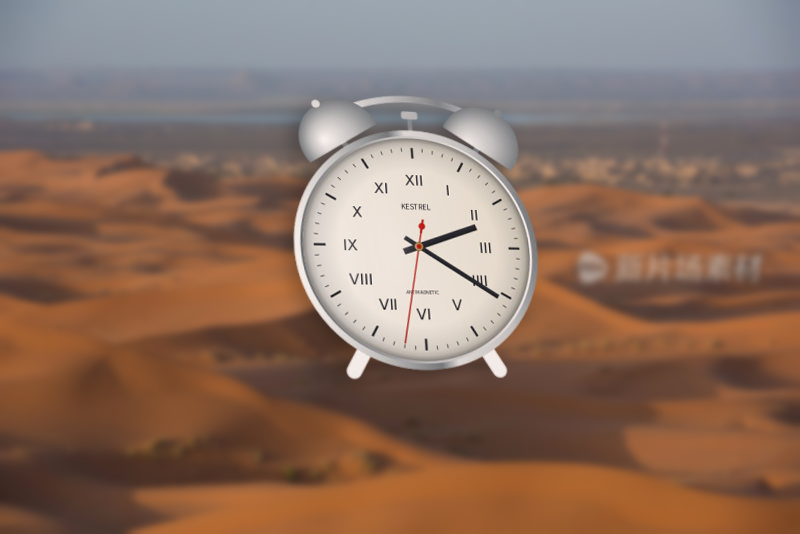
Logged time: **2:20:32**
